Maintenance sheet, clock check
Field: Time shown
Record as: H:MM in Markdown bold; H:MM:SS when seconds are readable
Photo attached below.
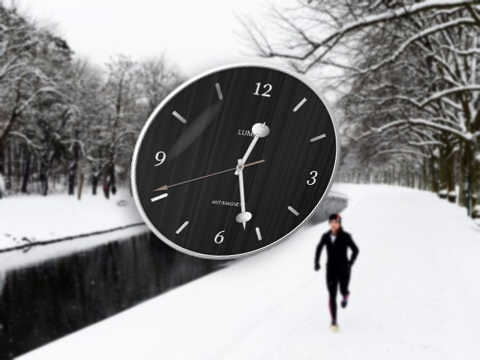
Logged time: **12:26:41**
